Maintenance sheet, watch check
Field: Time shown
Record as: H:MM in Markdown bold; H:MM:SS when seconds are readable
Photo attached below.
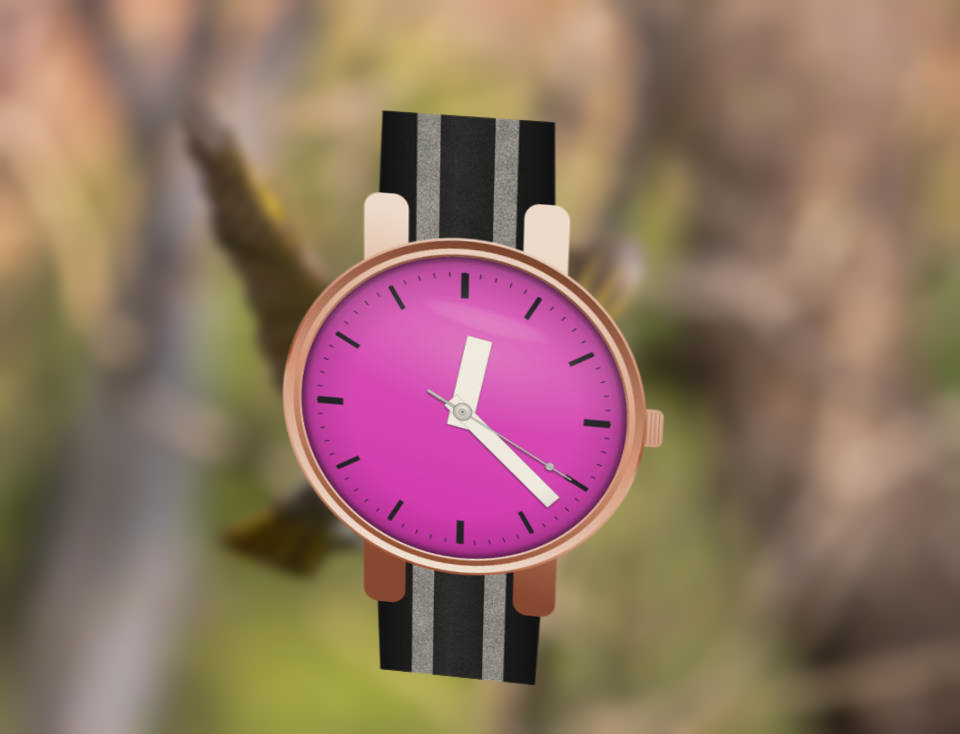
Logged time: **12:22:20**
